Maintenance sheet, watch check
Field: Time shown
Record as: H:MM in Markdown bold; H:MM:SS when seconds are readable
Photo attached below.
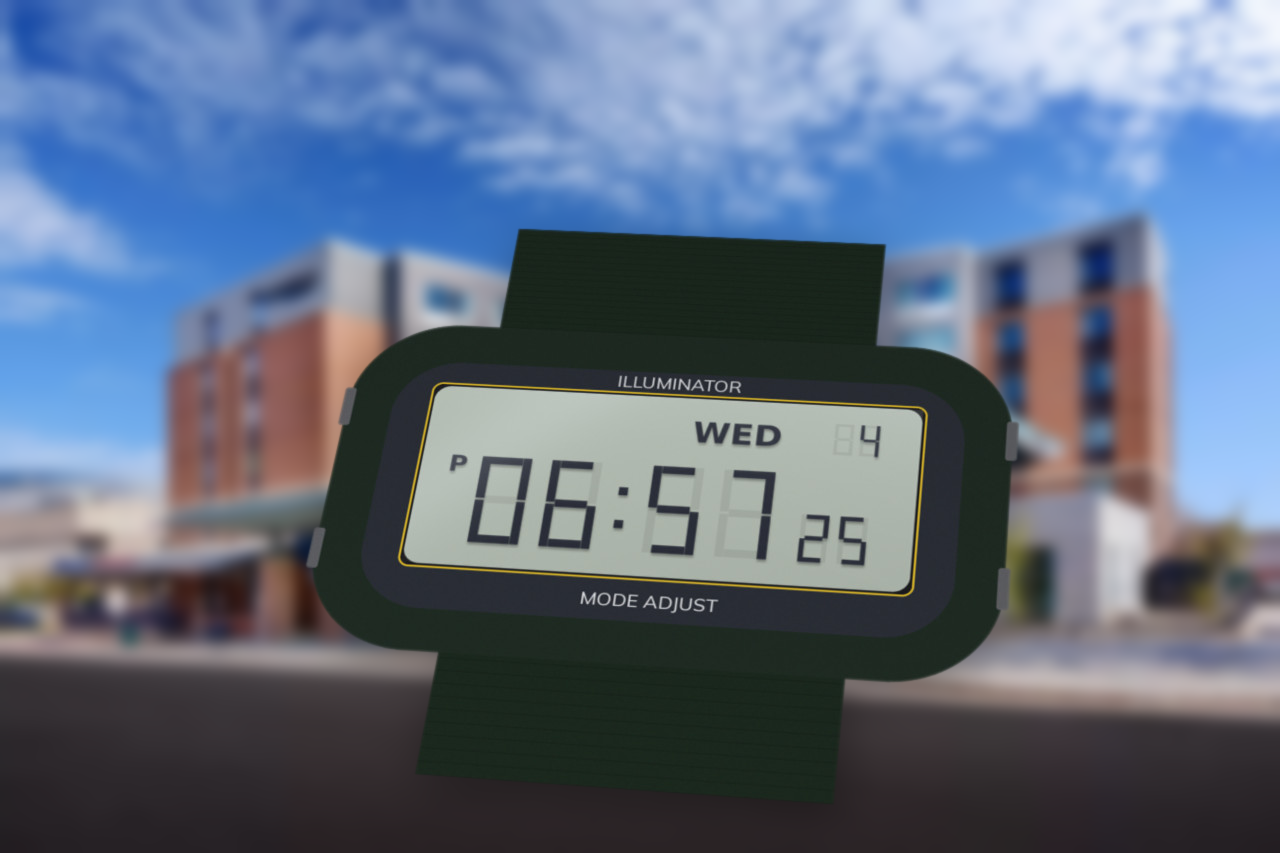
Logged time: **6:57:25**
